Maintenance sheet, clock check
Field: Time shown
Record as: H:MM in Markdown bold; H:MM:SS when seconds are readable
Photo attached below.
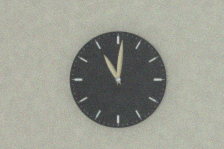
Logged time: **11:01**
